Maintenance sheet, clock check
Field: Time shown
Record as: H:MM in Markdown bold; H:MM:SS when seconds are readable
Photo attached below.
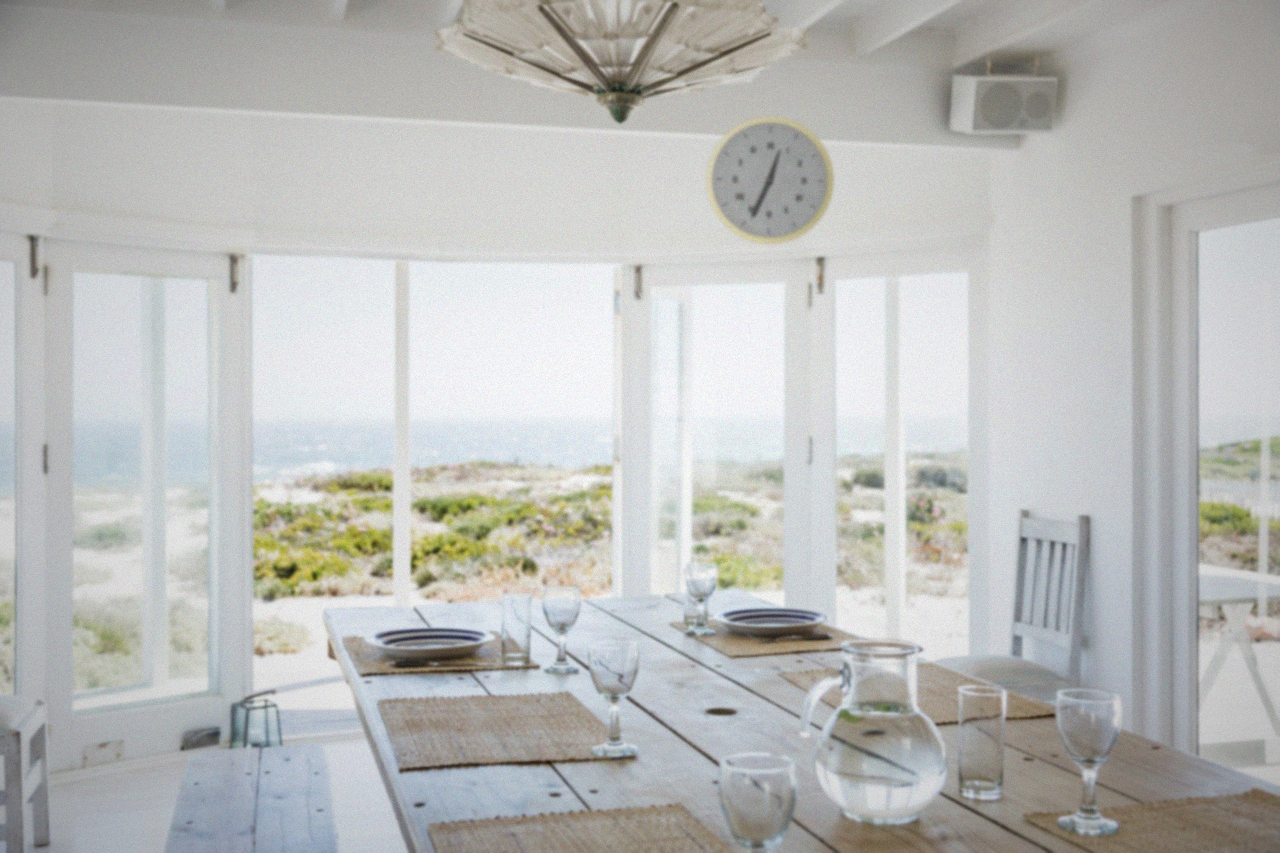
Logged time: **12:34**
